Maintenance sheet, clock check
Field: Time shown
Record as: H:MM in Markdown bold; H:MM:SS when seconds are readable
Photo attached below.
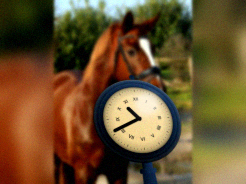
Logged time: **10:41**
